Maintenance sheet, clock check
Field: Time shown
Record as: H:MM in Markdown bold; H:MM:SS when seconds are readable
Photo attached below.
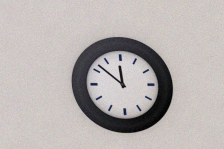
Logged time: **11:52**
